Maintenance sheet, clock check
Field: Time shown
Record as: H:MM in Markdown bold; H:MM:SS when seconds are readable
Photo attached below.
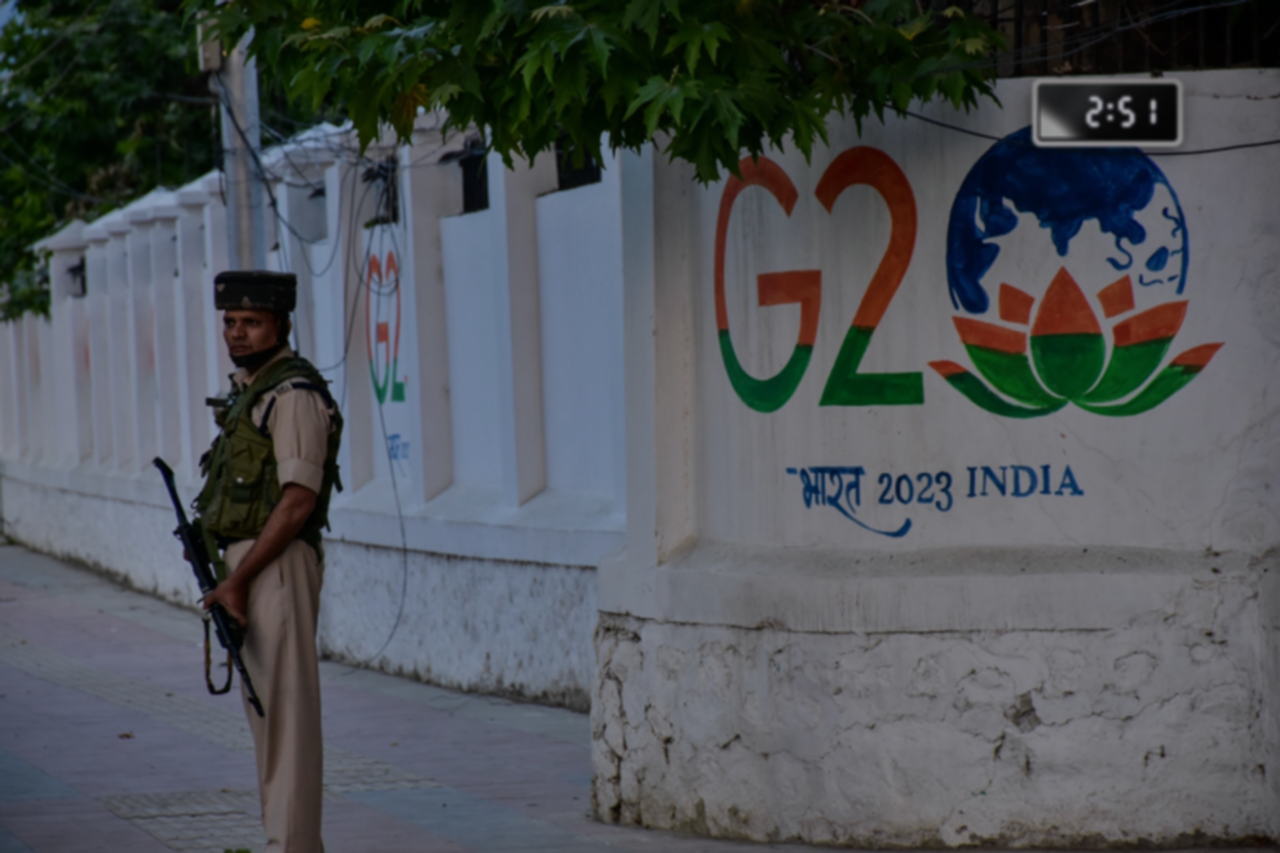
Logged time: **2:51**
